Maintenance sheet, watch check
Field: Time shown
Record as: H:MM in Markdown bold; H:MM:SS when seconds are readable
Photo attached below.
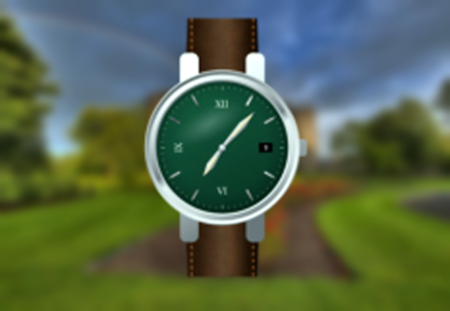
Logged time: **7:07**
